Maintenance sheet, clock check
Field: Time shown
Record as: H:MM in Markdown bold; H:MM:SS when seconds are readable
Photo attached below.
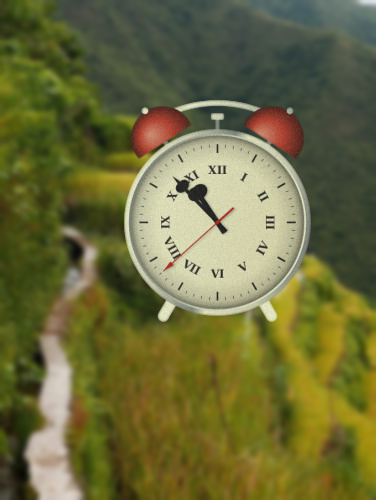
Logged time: **10:52:38**
